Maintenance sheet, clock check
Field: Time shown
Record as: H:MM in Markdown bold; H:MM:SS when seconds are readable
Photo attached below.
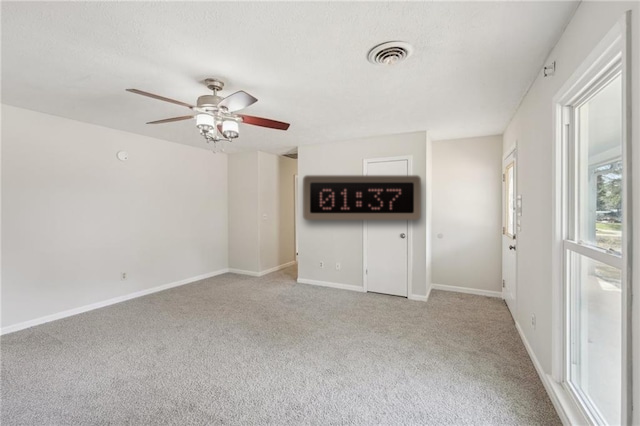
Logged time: **1:37**
